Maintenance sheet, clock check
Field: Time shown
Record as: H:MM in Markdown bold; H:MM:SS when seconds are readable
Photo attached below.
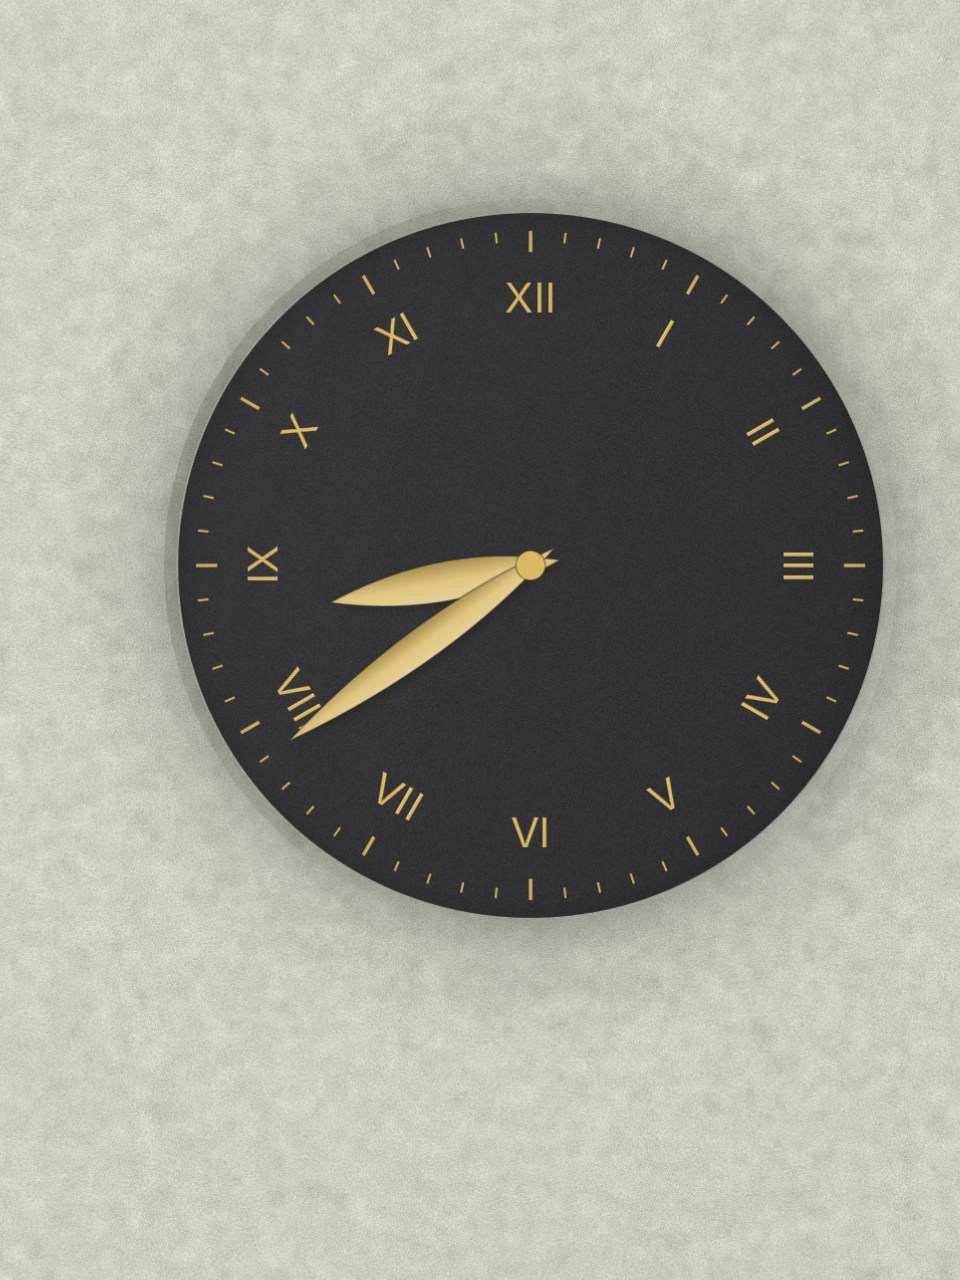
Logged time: **8:39**
